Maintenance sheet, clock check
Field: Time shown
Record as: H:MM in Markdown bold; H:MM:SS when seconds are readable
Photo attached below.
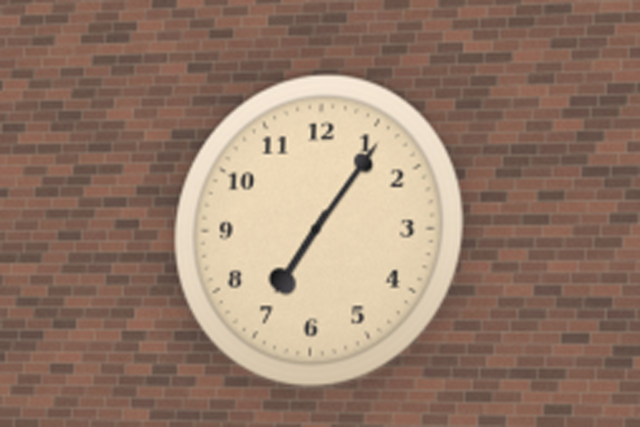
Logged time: **7:06**
